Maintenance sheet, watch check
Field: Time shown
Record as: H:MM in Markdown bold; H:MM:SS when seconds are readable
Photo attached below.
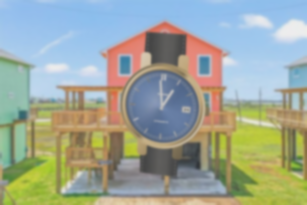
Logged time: **12:59**
